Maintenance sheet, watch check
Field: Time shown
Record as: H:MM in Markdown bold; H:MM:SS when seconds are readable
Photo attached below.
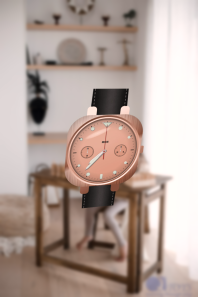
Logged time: **7:37**
